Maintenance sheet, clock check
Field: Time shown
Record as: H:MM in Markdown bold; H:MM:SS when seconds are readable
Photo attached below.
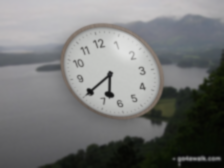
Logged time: **6:40**
